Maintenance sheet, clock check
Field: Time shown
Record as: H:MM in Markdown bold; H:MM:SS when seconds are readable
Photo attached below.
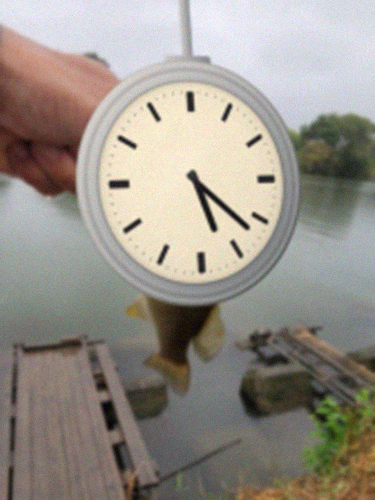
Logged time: **5:22**
